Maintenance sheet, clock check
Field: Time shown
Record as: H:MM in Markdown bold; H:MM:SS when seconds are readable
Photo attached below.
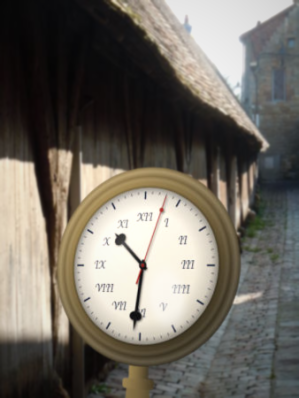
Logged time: **10:31:03**
